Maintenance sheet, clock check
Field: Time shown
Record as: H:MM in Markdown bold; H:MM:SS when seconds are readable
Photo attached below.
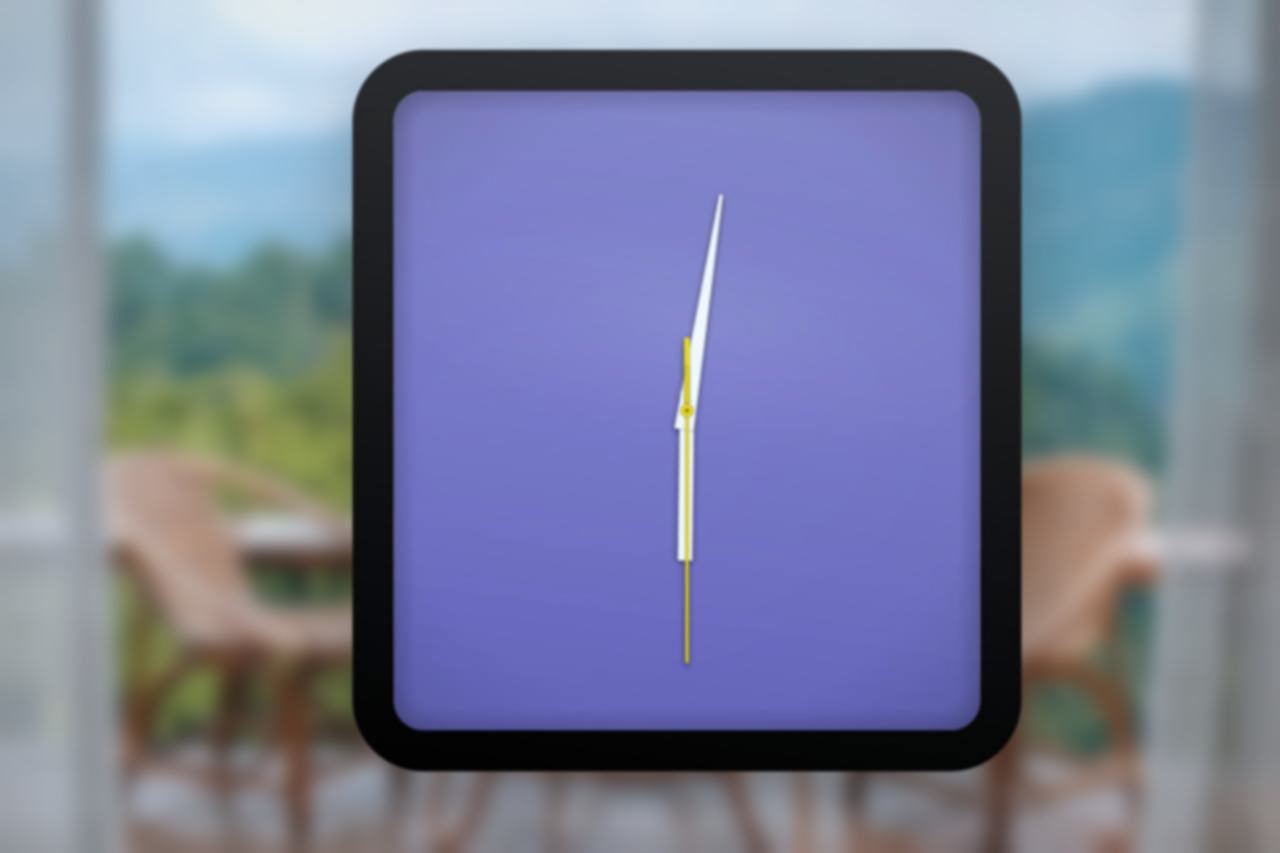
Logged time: **6:01:30**
